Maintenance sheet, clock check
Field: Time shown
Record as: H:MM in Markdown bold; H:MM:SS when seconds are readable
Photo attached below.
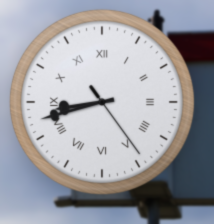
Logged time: **8:42:24**
